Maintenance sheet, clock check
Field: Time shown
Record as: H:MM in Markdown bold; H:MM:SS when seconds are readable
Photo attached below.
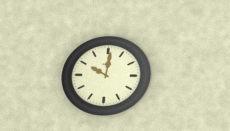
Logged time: **10:01**
